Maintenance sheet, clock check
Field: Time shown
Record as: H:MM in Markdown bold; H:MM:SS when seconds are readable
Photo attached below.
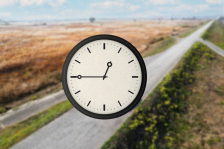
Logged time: **12:45**
